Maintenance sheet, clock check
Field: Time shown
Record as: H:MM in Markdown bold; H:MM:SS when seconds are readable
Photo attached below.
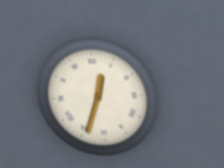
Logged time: **12:34**
